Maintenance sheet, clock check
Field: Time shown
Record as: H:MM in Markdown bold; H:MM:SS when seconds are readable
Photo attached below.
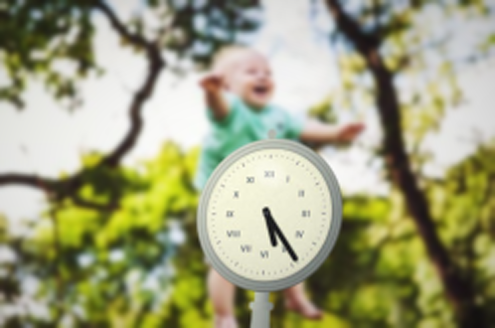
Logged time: **5:24**
